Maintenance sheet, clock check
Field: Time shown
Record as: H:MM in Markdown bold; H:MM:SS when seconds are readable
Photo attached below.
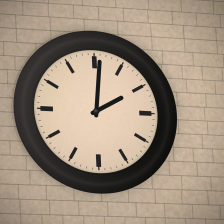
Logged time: **2:01**
